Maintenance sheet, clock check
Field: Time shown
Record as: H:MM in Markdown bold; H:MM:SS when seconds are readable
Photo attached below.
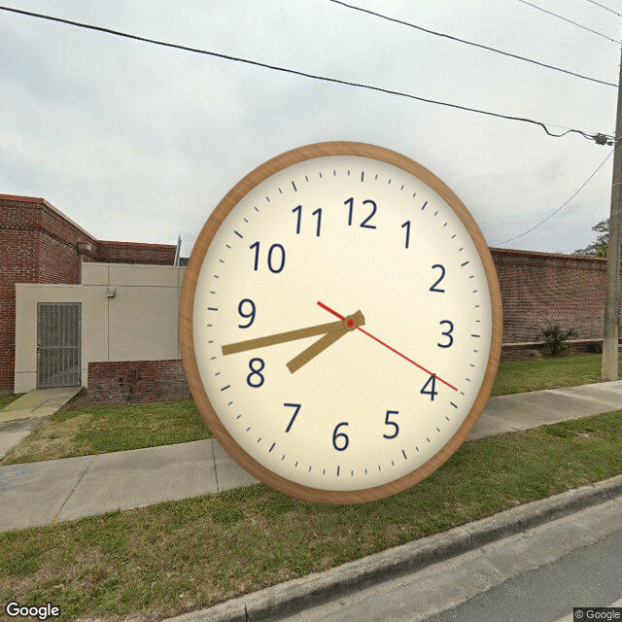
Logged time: **7:42:19**
